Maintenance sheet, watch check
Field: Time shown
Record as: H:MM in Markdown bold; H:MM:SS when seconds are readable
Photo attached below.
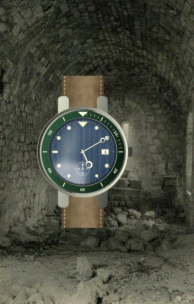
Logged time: **5:10**
